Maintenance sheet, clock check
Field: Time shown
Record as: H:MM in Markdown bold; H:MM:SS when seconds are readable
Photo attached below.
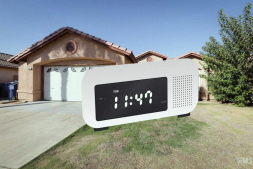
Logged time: **11:47**
